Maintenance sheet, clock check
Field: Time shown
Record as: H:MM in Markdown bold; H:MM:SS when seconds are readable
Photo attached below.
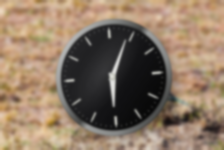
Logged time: **6:04**
